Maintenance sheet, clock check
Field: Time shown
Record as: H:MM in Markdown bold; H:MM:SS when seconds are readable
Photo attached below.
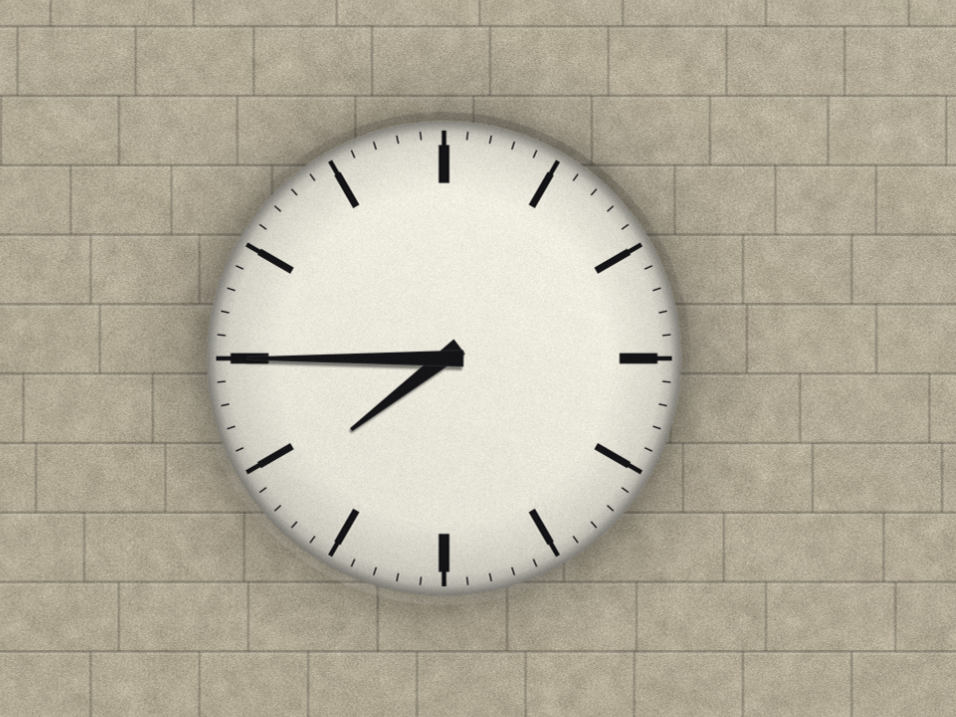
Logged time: **7:45**
